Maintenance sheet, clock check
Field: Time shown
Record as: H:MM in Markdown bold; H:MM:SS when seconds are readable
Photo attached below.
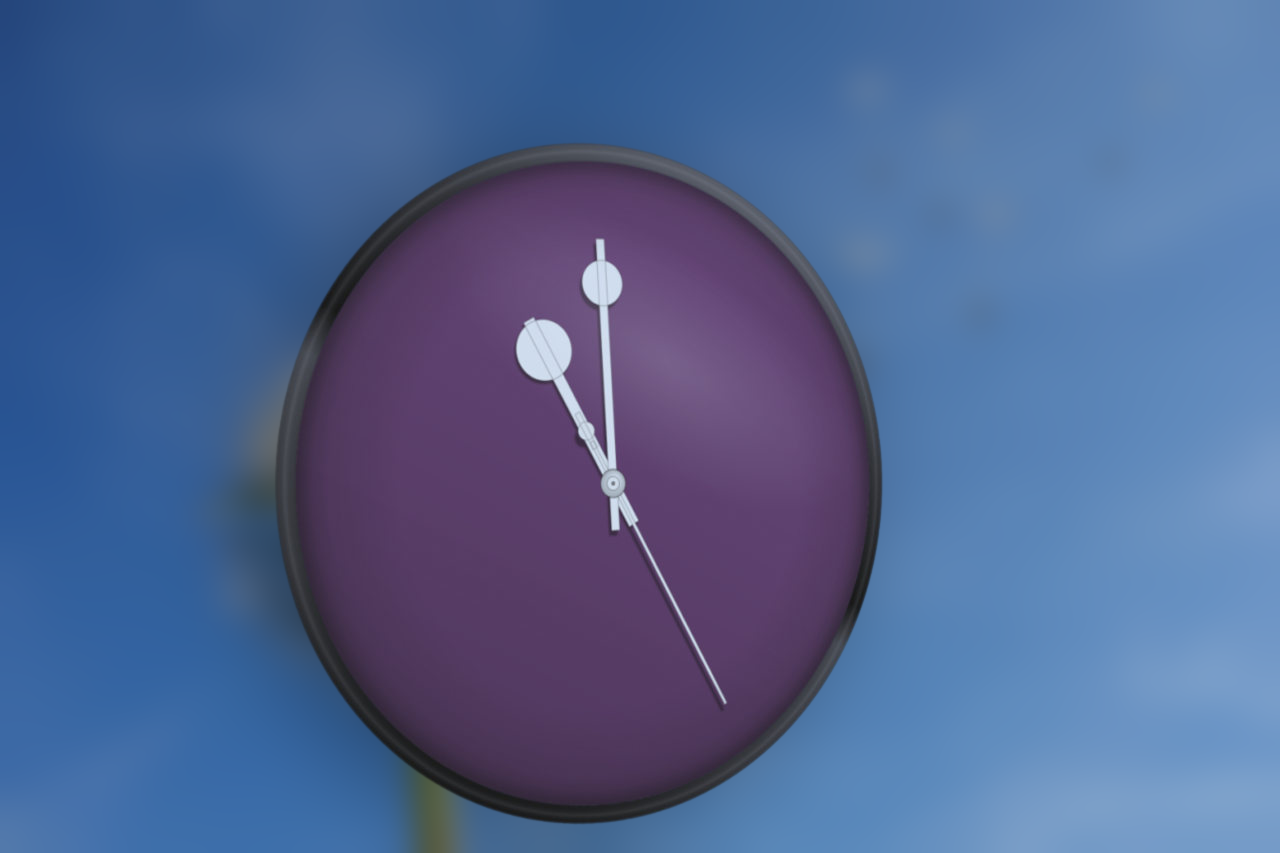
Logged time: **10:59:25**
